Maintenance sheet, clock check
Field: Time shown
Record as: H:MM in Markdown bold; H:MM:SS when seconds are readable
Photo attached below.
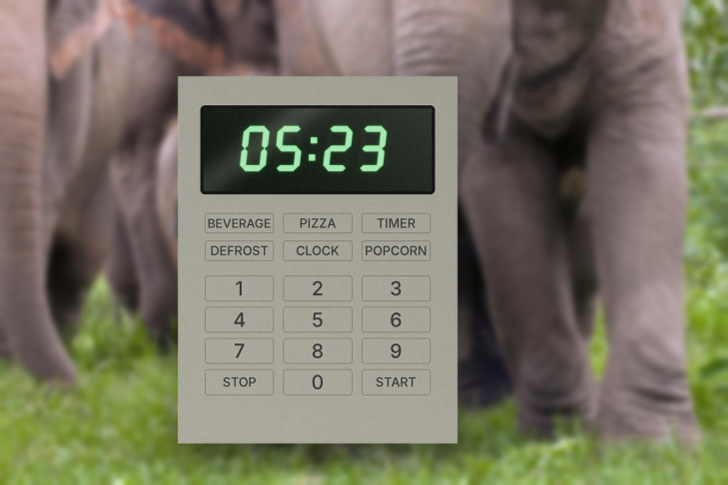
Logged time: **5:23**
